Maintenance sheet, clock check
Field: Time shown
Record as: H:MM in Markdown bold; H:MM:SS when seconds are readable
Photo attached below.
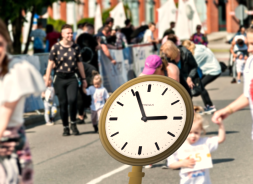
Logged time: **2:56**
